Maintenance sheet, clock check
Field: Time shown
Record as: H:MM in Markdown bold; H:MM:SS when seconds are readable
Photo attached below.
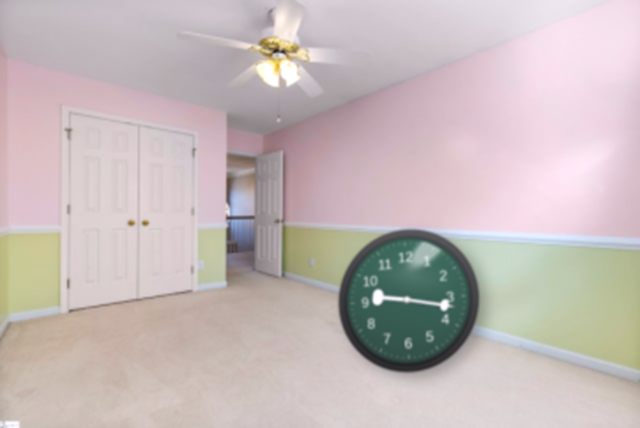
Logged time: **9:17**
